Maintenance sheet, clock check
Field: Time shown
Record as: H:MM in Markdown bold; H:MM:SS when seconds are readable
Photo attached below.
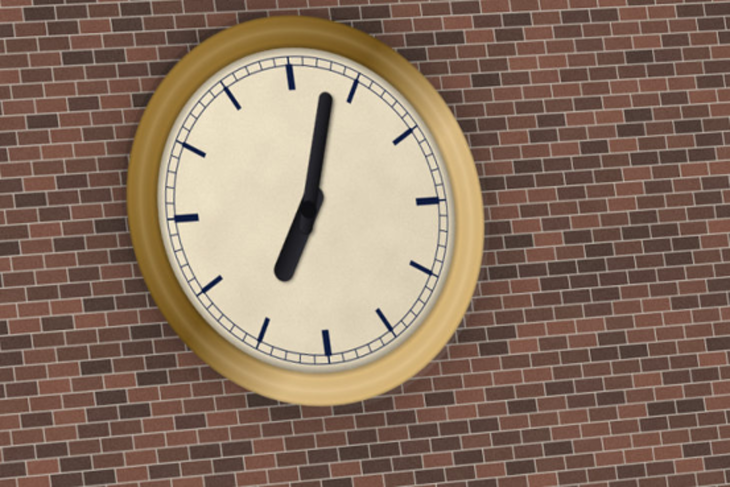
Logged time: **7:03**
